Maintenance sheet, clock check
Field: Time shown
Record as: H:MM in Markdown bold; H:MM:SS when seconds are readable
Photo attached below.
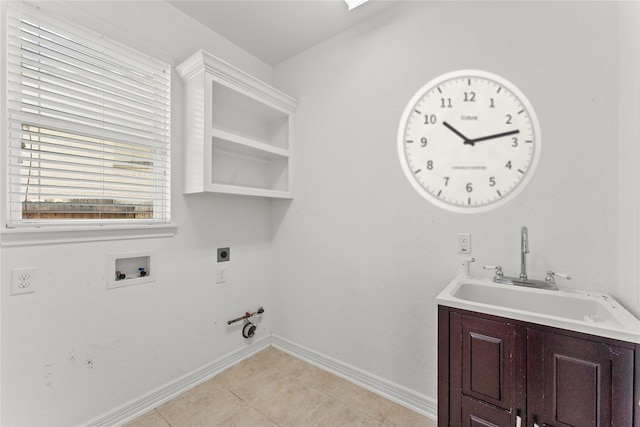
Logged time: **10:13**
